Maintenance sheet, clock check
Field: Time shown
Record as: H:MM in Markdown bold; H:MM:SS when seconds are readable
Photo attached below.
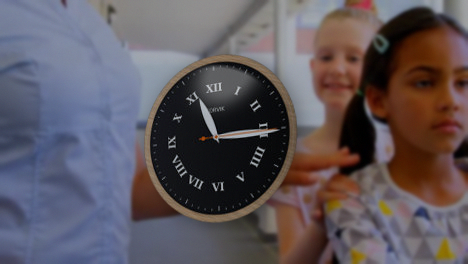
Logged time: **11:15:15**
